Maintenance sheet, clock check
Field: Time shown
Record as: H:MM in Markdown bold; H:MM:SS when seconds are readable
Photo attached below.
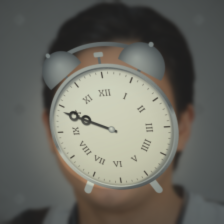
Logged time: **9:49**
